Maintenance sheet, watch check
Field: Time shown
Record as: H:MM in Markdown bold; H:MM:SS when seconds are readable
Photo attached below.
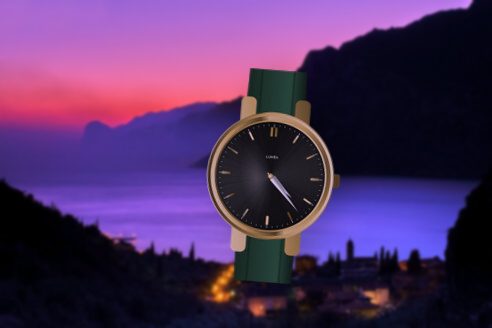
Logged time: **4:23**
